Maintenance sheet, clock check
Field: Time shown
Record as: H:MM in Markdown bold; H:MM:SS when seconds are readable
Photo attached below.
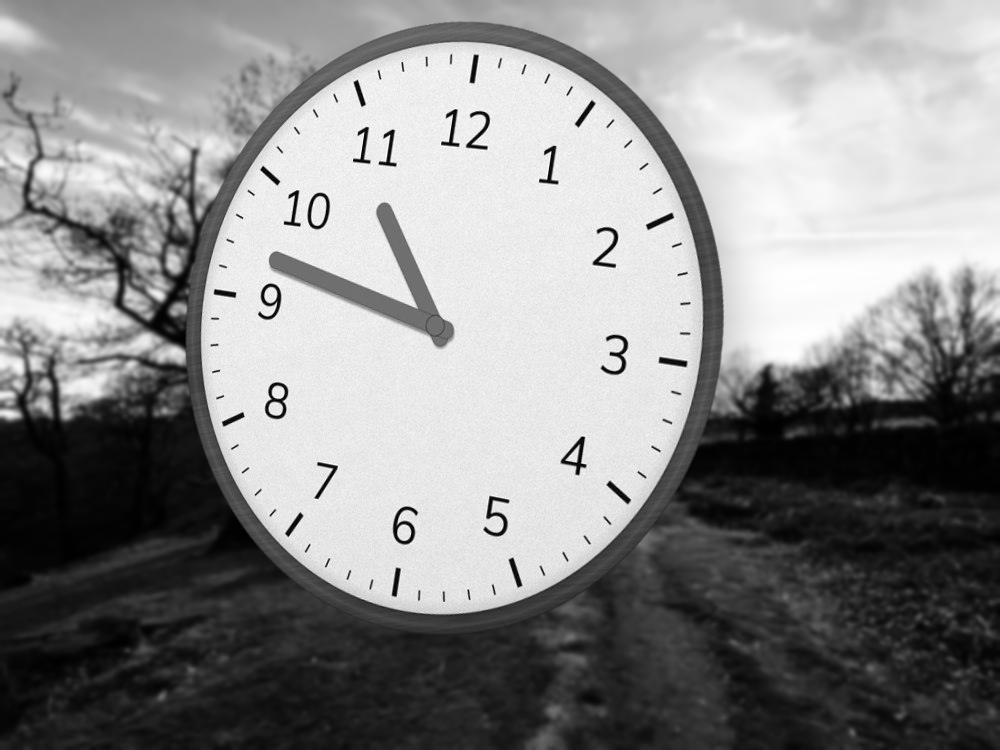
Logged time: **10:47**
